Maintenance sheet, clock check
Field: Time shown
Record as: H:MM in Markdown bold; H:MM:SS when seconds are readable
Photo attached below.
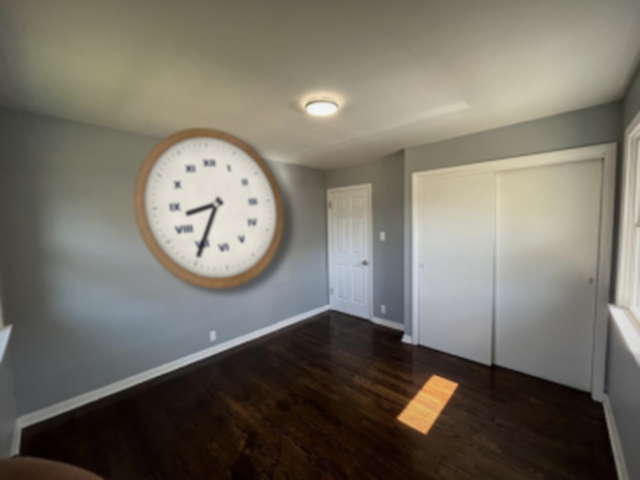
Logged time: **8:35**
